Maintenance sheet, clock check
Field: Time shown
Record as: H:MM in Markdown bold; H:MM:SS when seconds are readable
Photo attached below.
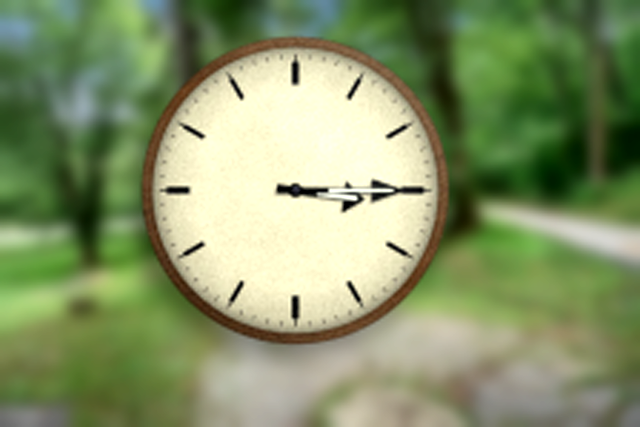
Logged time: **3:15**
